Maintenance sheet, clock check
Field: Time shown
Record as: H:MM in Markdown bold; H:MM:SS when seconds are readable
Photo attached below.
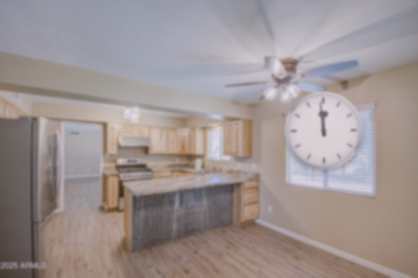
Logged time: **11:59**
